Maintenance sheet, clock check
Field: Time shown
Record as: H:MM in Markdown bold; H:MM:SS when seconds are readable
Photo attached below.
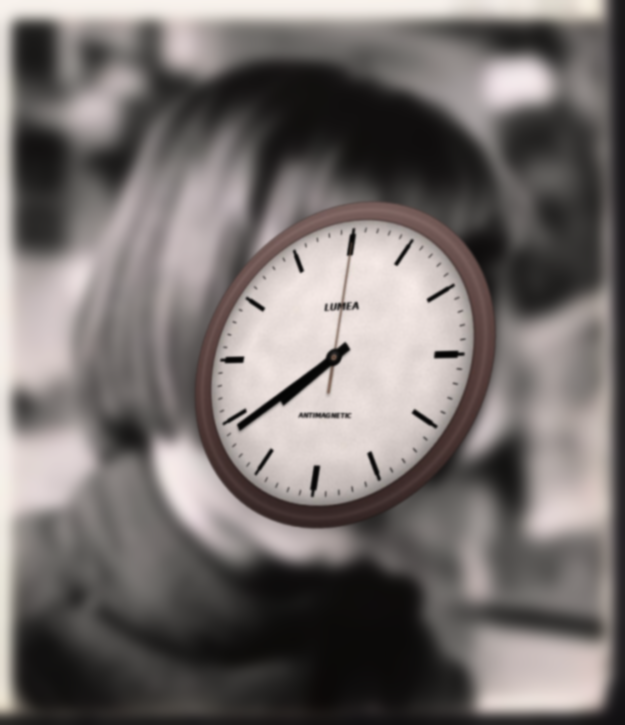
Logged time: **7:39:00**
